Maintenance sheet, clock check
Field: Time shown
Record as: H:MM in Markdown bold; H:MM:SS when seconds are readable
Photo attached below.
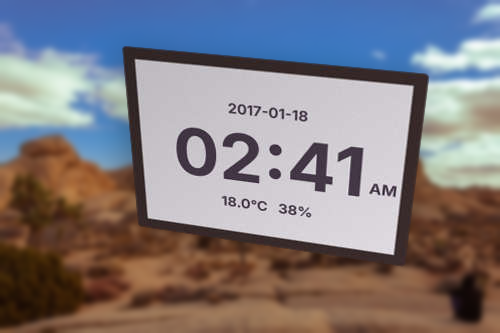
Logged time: **2:41**
